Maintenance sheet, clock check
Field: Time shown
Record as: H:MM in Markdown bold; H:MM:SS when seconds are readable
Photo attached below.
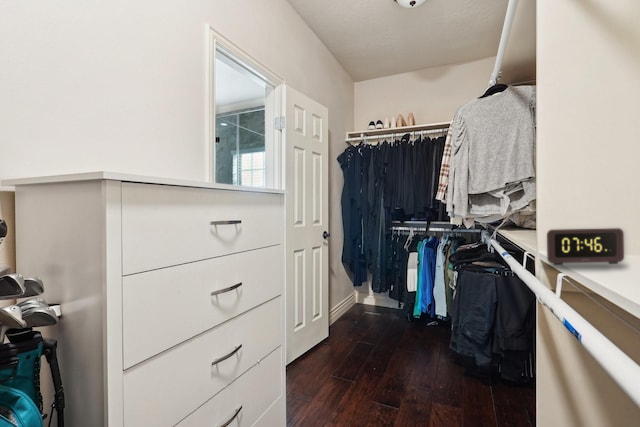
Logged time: **7:46**
